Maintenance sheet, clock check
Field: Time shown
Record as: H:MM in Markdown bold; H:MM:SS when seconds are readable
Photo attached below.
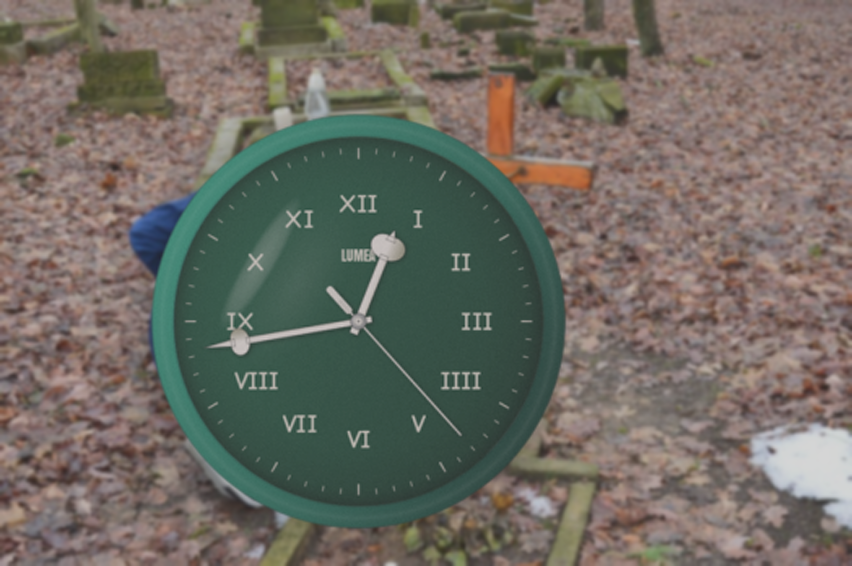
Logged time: **12:43:23**
